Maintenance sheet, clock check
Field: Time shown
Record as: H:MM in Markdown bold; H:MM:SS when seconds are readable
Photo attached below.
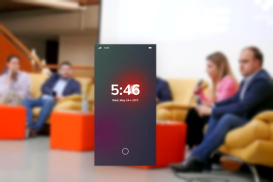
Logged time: **5:46**
